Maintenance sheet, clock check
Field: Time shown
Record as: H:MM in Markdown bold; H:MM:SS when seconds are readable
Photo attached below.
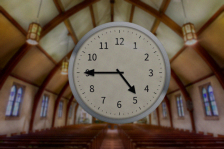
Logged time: **4:45**
